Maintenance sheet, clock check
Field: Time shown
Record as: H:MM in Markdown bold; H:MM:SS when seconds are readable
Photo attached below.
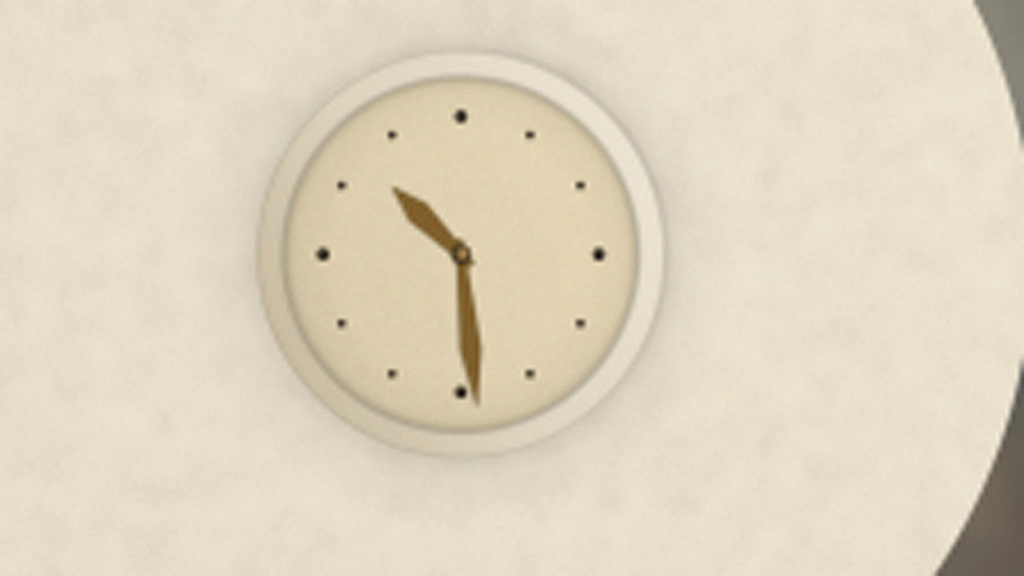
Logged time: **10:29**
